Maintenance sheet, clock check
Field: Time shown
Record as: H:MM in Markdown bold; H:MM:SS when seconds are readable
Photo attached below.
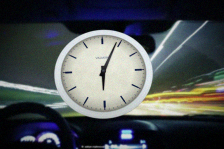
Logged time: **6:04**
